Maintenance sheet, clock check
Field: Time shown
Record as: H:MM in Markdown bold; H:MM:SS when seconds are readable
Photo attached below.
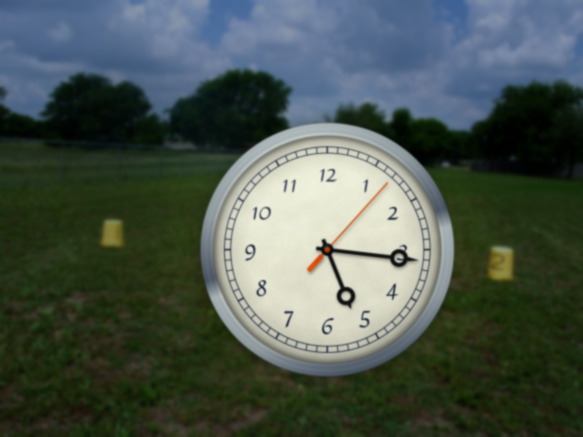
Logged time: **5:16:07**
